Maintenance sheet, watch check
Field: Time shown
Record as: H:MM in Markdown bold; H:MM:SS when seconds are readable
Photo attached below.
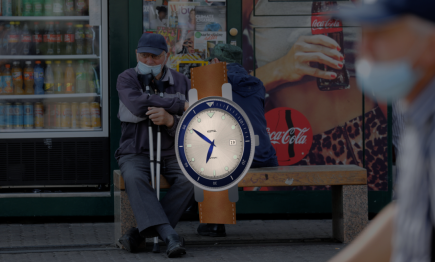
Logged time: **6:51**
